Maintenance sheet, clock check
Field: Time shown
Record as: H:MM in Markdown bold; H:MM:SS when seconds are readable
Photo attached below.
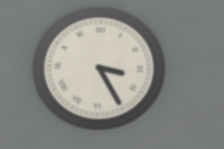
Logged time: **3:25**
